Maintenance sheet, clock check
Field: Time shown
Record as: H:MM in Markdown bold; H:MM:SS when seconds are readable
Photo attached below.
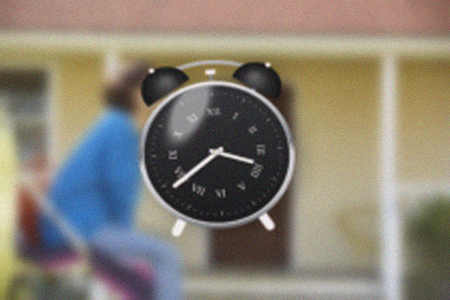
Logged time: **3:39**
